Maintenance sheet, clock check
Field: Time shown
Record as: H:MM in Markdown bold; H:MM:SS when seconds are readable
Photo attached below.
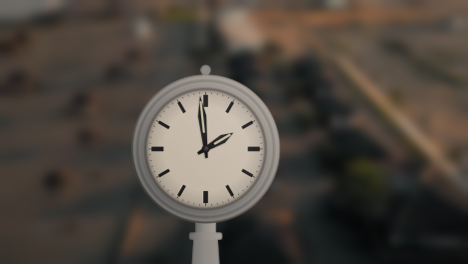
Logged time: **1:59**
